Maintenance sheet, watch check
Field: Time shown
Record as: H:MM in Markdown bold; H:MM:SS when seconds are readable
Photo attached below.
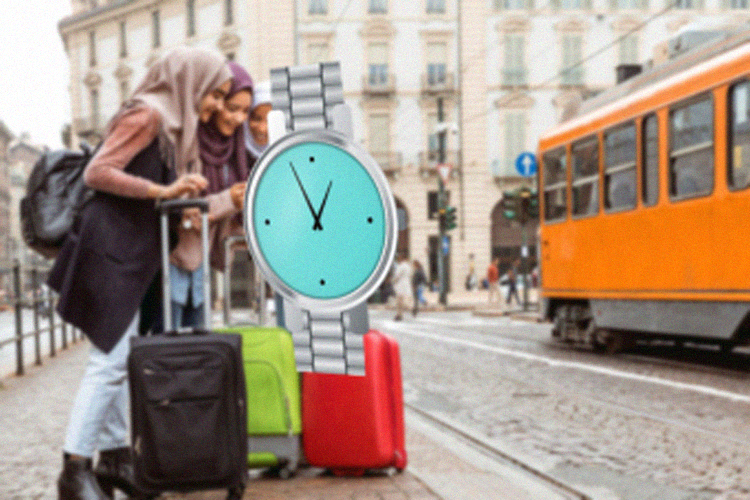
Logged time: **12:56**
